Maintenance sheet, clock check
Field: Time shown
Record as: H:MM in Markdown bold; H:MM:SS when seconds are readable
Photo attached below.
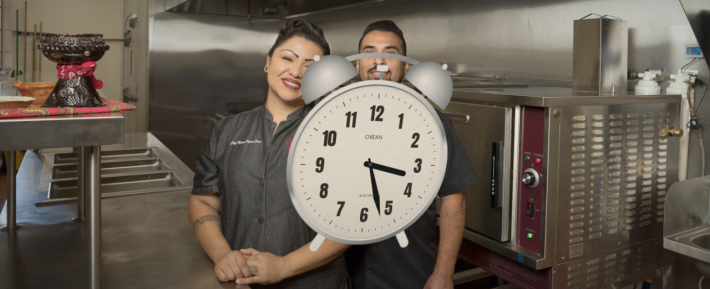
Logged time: **3:27**
